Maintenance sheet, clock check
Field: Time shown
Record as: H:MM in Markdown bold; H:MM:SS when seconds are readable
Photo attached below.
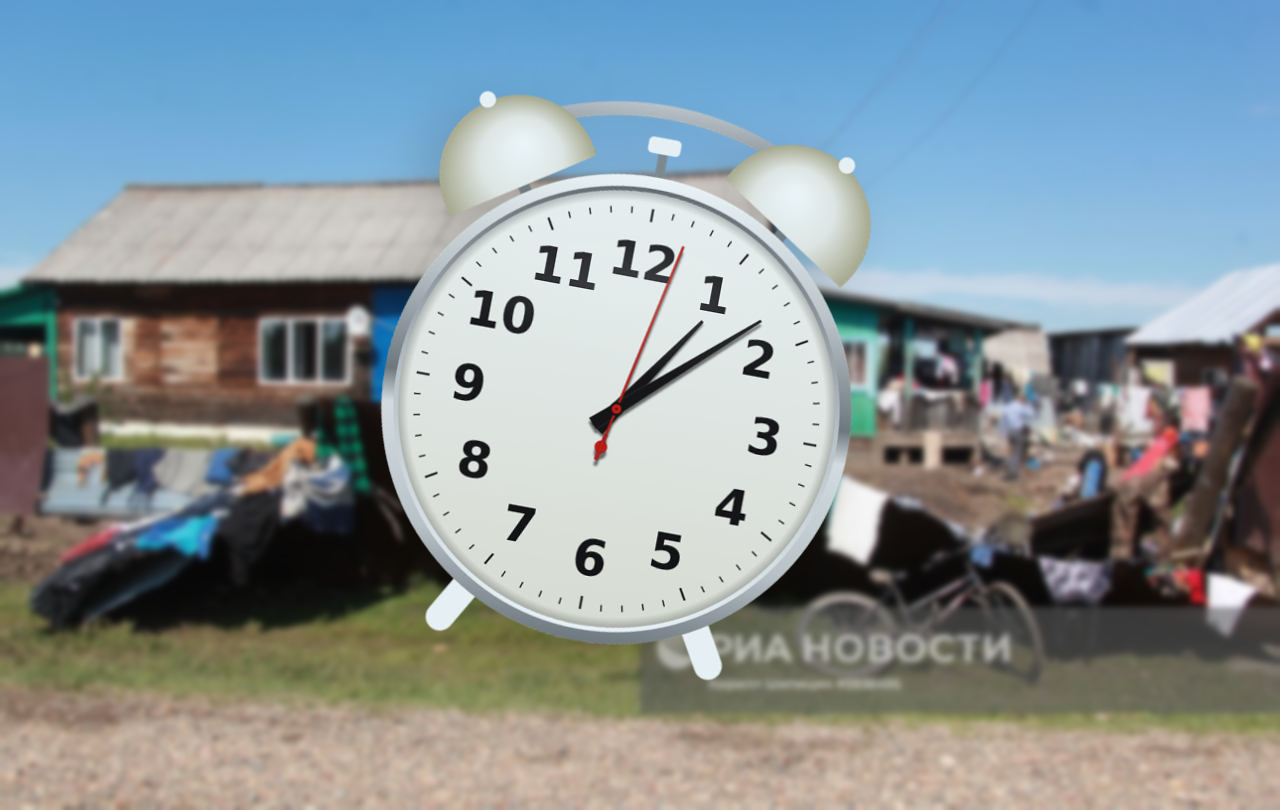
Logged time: **1:08:02**
